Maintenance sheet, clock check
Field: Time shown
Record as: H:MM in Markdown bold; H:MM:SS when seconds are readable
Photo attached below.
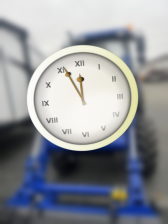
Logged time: **11:56**
